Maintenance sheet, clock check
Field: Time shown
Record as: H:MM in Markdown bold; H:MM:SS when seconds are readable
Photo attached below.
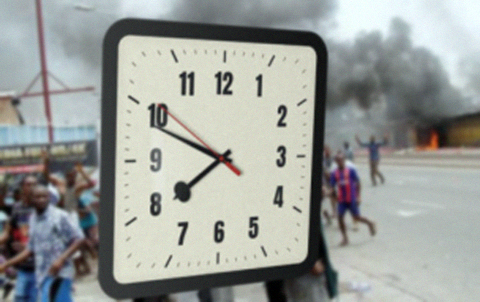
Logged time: **7:48:51**
